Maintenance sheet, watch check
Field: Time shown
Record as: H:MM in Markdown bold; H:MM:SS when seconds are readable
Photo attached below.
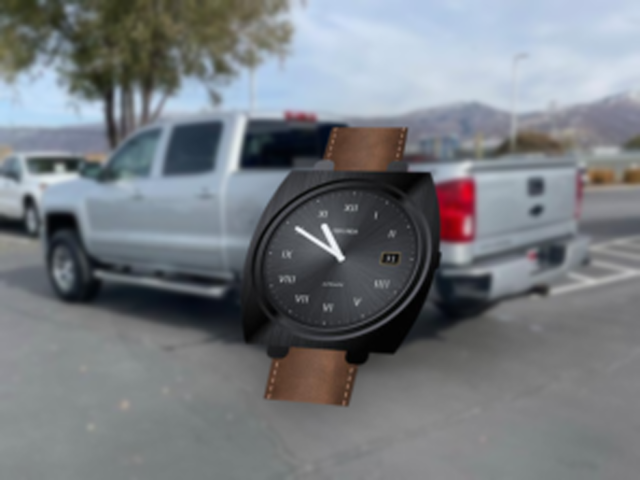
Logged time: **10:50**
